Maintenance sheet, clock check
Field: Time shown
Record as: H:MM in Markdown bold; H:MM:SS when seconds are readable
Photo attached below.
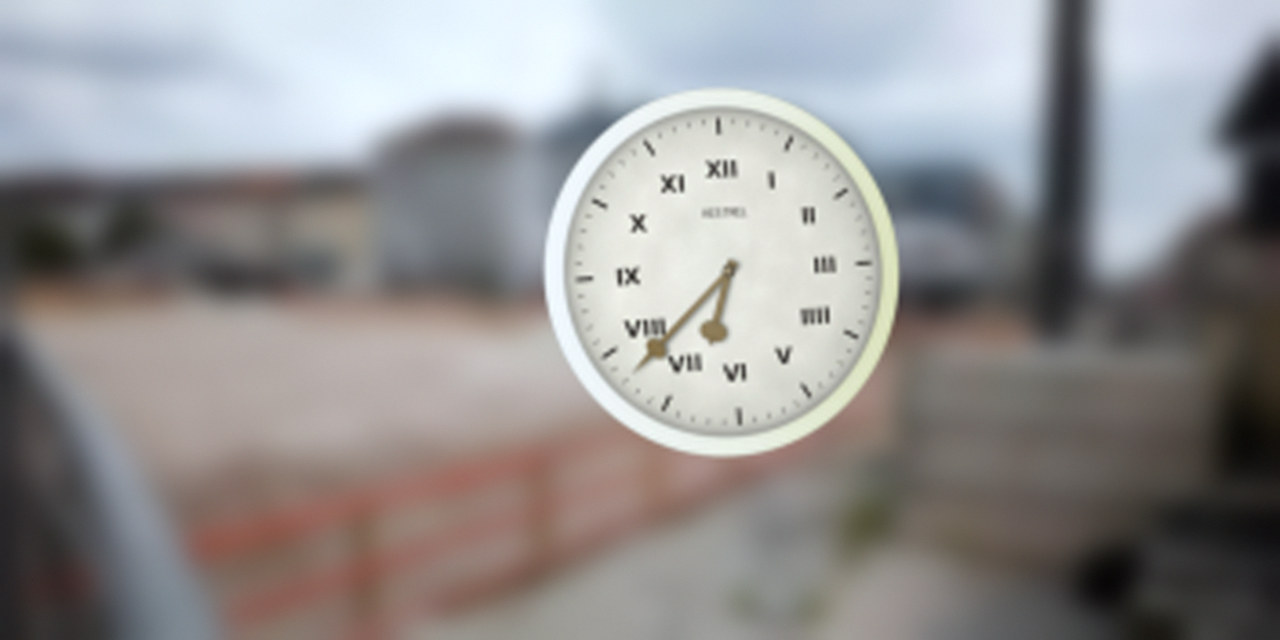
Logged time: **6:38**
